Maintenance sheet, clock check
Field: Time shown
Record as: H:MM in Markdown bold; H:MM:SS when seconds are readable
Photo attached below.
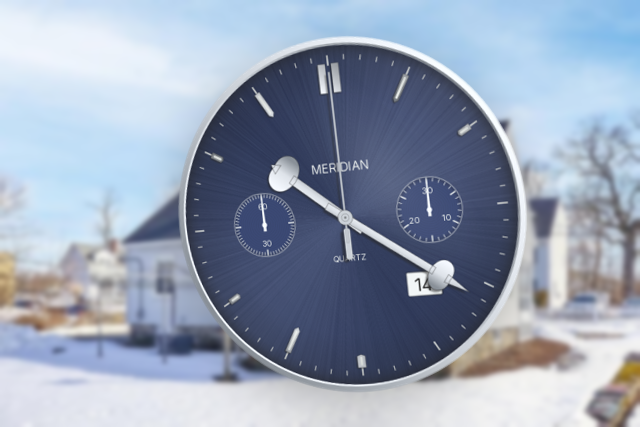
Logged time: **10:21**
